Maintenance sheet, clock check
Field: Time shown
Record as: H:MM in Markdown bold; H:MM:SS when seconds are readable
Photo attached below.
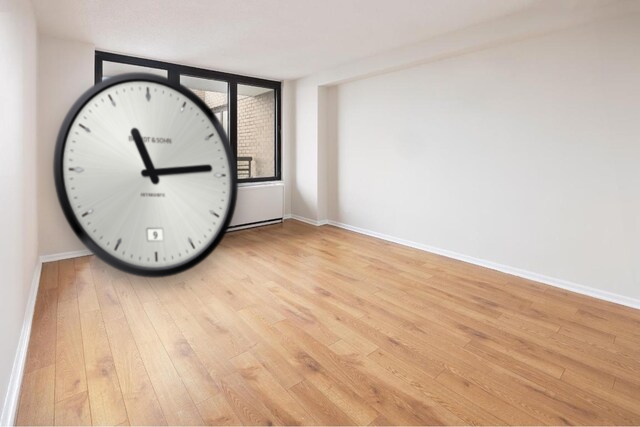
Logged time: **11:14**
